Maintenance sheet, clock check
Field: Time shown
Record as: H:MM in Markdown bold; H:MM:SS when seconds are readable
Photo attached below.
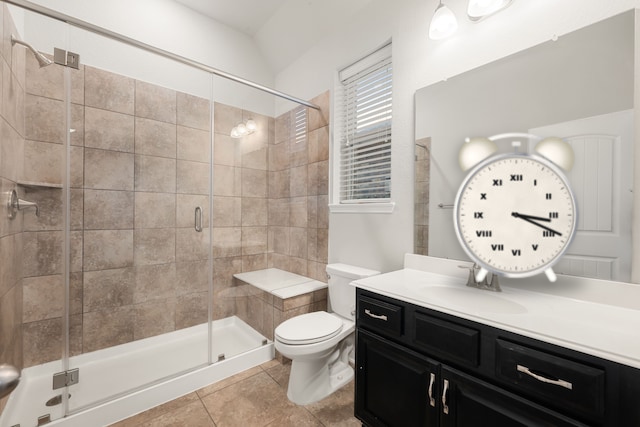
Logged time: **3:19**
